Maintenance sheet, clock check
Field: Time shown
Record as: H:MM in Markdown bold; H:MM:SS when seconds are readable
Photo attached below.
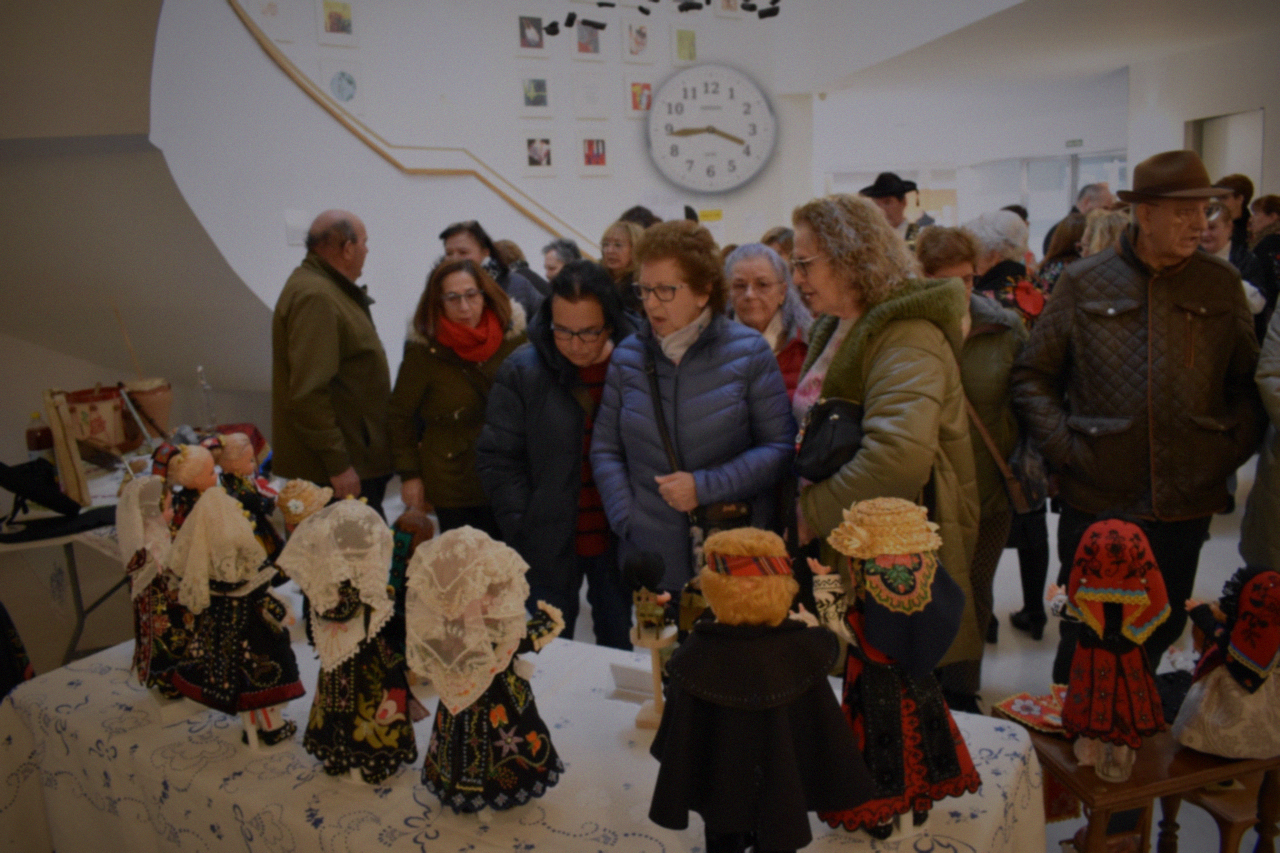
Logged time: **3:44**
